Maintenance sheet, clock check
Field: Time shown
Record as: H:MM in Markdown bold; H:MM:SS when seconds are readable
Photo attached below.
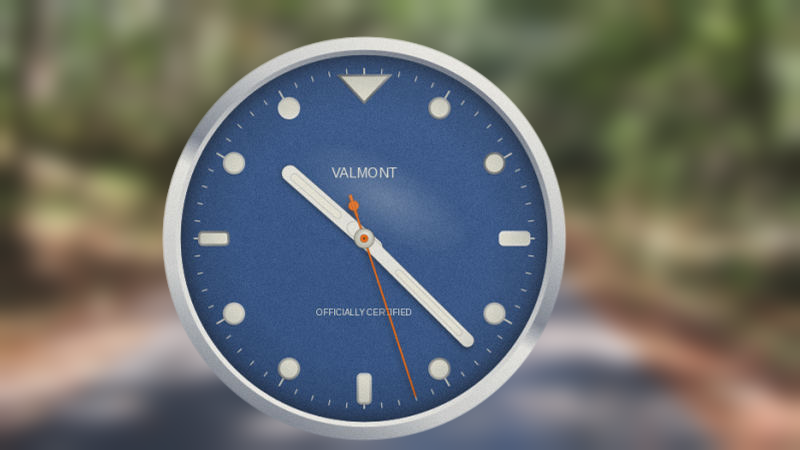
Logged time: **10:22:27**
